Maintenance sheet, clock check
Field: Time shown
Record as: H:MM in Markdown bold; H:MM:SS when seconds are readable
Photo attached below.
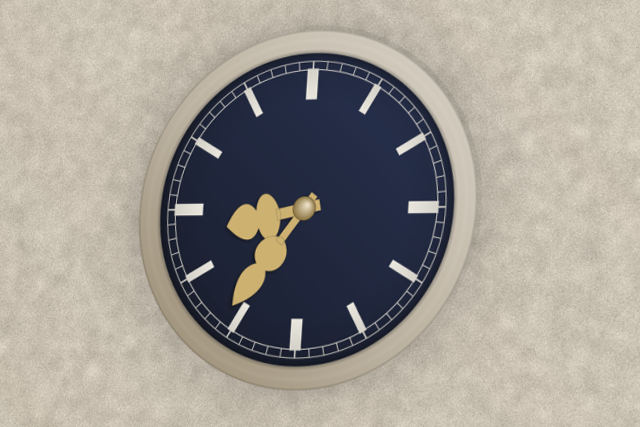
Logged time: **8:36**
